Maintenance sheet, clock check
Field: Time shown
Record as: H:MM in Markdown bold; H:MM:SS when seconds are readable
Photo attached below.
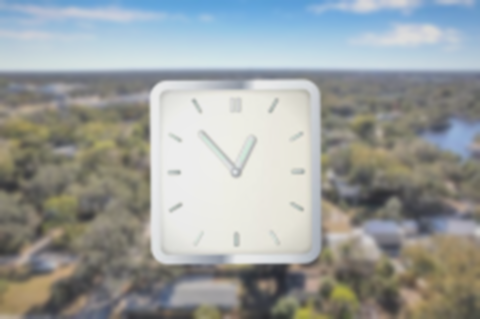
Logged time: **12:53**
